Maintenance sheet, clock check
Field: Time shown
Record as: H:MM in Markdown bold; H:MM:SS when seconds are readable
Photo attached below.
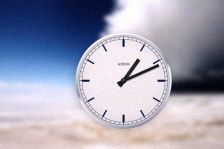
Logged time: **1:11**
